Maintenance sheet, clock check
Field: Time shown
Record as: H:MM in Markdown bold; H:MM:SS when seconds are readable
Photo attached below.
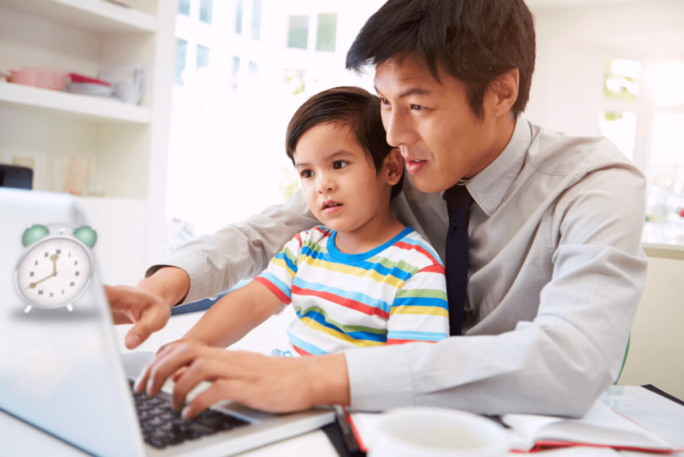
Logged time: **11:40**
